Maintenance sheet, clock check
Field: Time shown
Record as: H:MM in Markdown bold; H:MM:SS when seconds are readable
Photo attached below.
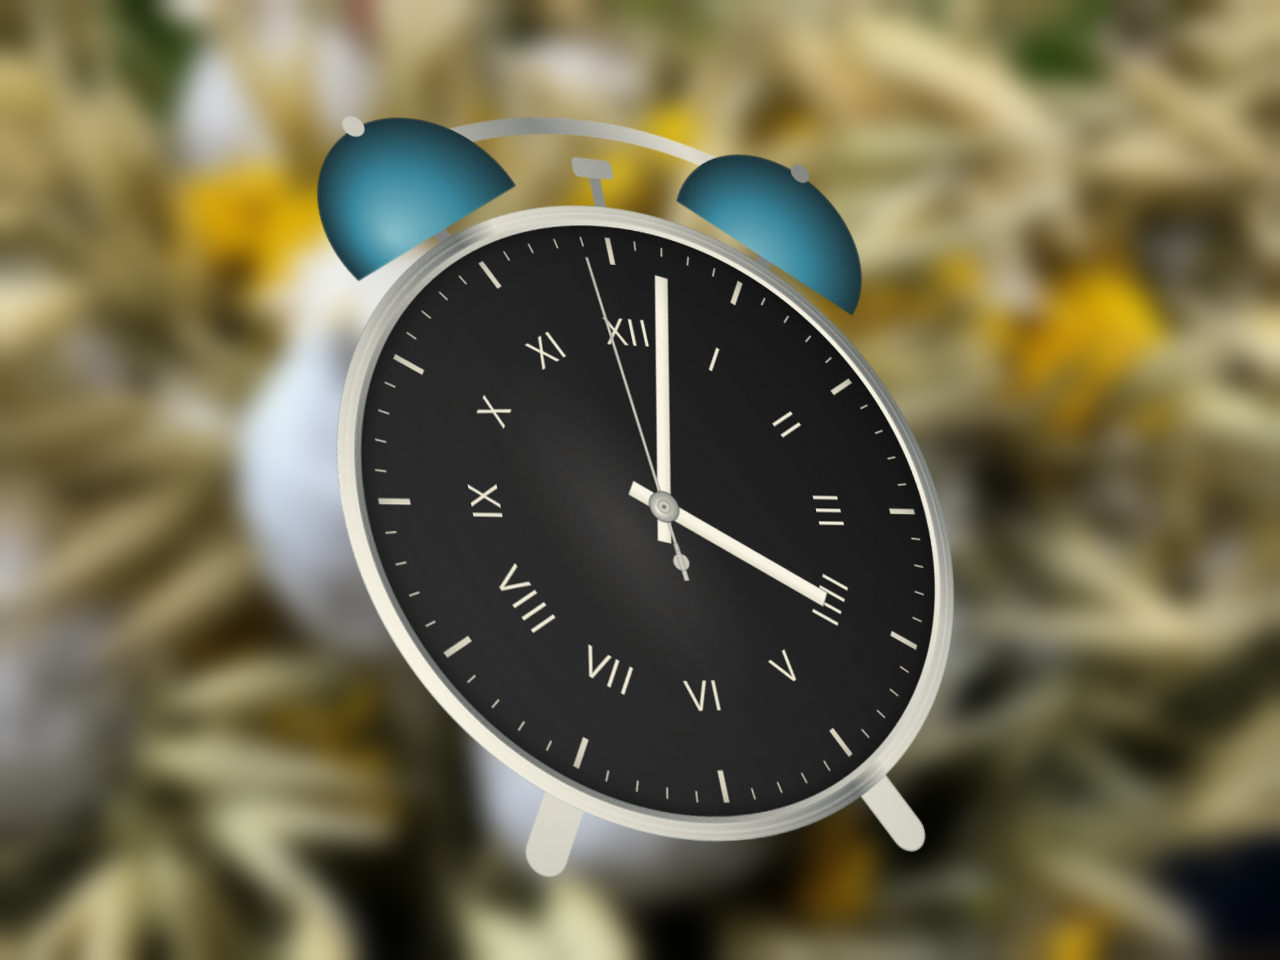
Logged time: **4:01:59**
